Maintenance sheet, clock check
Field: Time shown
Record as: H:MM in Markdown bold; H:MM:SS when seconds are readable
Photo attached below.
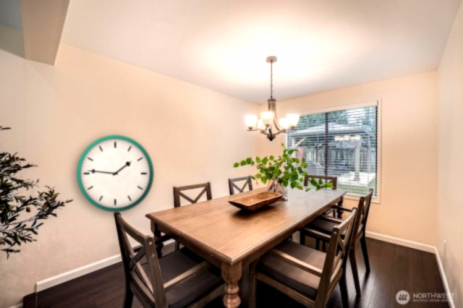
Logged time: **1:46**
